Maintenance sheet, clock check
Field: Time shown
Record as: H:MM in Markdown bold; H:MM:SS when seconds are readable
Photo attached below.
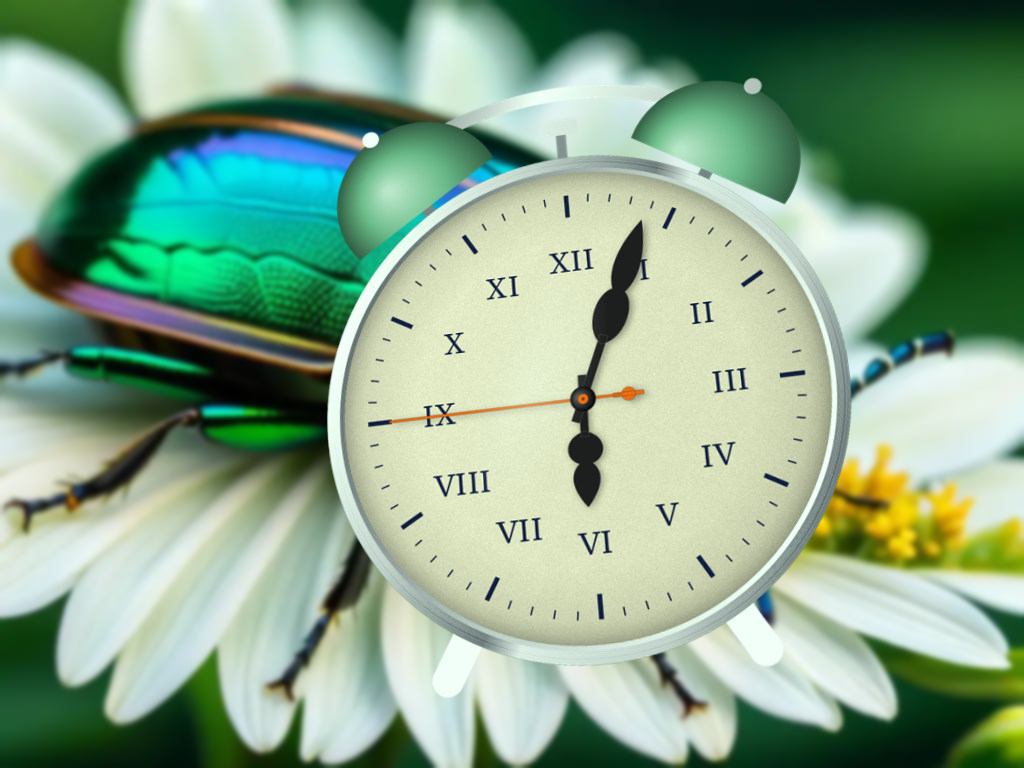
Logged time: **6:03:45**
